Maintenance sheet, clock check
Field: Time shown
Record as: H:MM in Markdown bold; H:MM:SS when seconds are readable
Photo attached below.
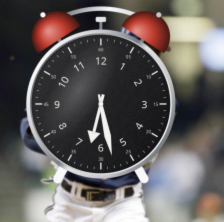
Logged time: **6:28**
